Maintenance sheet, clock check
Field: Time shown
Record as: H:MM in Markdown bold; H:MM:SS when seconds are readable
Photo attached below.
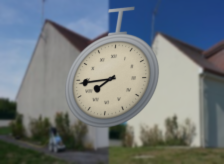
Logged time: **7:44**
